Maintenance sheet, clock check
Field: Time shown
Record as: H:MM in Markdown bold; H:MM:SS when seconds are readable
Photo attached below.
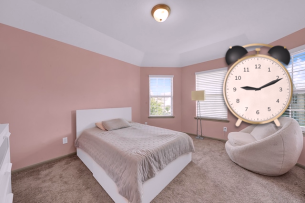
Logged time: **9:11**
